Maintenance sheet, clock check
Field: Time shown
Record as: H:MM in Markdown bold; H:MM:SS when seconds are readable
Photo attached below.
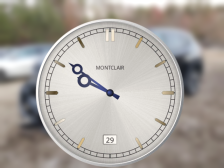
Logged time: **9:51**
